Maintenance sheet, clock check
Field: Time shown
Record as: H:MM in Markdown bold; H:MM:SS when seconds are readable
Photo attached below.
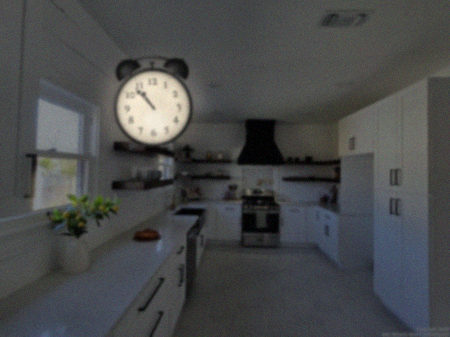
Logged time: **10:53**
